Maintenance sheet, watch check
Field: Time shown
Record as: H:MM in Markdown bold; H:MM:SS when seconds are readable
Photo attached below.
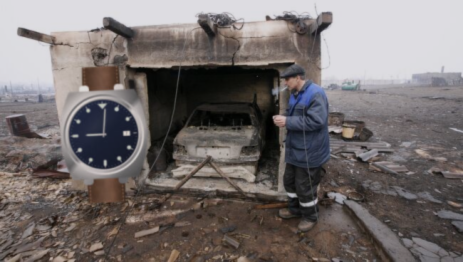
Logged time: **9:01**
